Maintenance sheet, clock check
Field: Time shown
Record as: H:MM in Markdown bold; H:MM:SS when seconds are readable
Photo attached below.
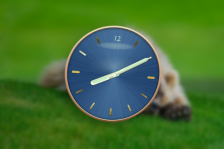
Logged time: **8:10**
